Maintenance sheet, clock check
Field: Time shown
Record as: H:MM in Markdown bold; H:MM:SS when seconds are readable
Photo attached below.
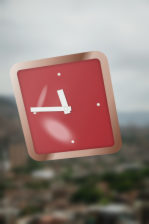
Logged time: **11:46**
